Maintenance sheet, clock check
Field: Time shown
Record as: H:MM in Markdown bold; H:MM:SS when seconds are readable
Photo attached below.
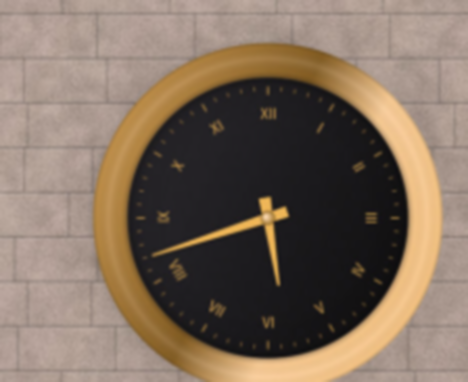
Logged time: **5:42**
